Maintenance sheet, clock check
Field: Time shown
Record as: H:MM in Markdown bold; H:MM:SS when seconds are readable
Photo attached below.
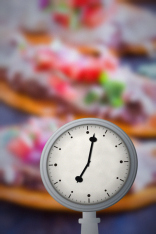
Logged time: **7:02**
